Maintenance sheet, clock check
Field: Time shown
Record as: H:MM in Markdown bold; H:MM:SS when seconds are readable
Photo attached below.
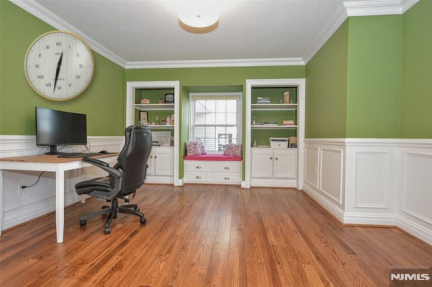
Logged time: **12:32**
